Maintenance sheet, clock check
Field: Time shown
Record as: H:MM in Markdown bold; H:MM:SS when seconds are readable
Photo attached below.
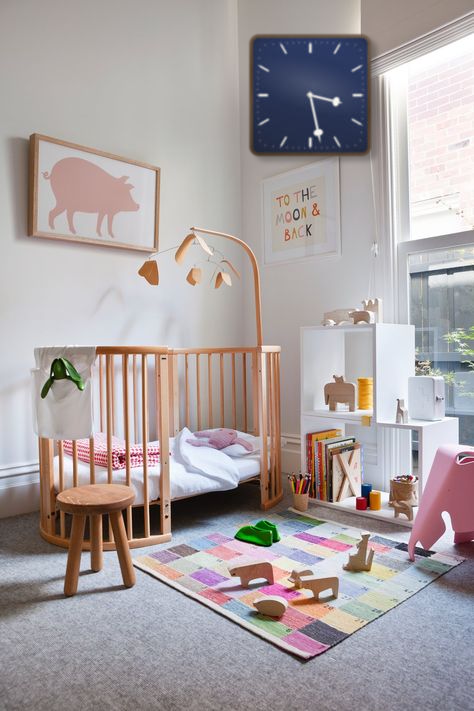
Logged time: **3:28**
